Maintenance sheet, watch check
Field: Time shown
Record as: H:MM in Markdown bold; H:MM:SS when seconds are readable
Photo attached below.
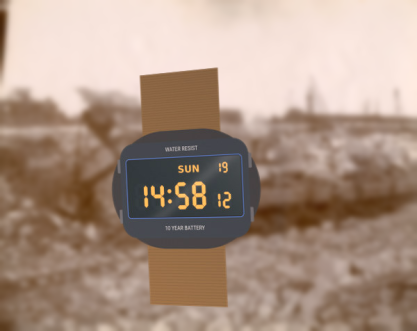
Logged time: **14:58:12**
